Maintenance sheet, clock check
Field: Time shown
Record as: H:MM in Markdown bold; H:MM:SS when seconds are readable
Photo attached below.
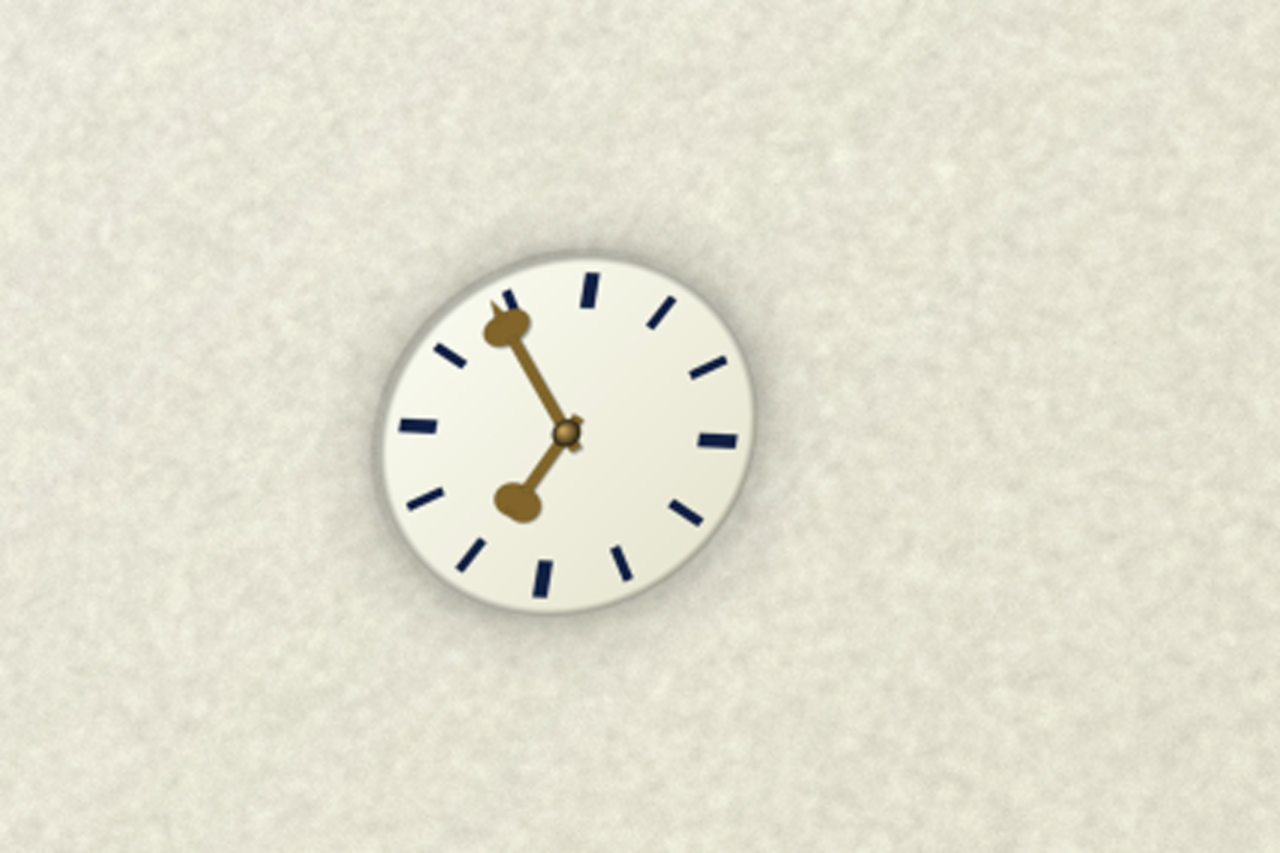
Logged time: **6:54**
